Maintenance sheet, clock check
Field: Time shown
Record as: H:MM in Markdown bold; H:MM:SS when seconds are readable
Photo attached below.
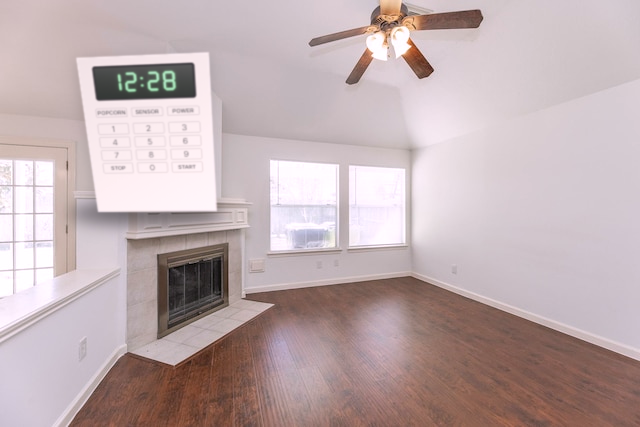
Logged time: **12:28**
